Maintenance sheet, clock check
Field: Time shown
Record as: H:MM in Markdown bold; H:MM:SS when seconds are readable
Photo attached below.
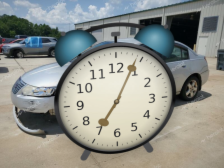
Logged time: **7:04**
